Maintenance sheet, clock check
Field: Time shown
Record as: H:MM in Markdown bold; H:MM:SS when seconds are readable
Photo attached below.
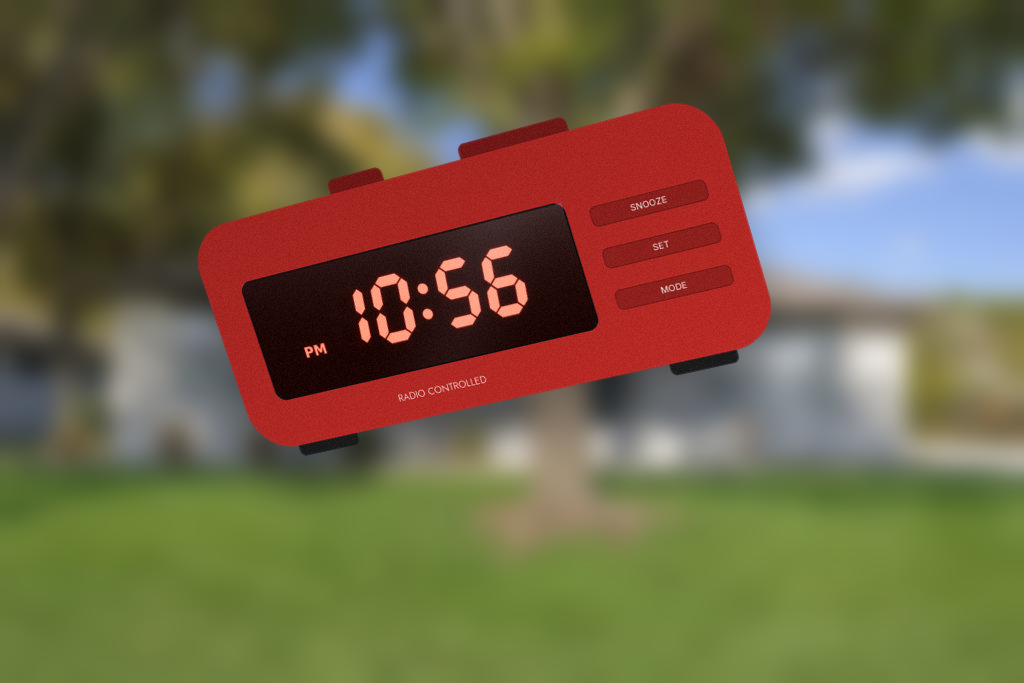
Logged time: **10:56**
